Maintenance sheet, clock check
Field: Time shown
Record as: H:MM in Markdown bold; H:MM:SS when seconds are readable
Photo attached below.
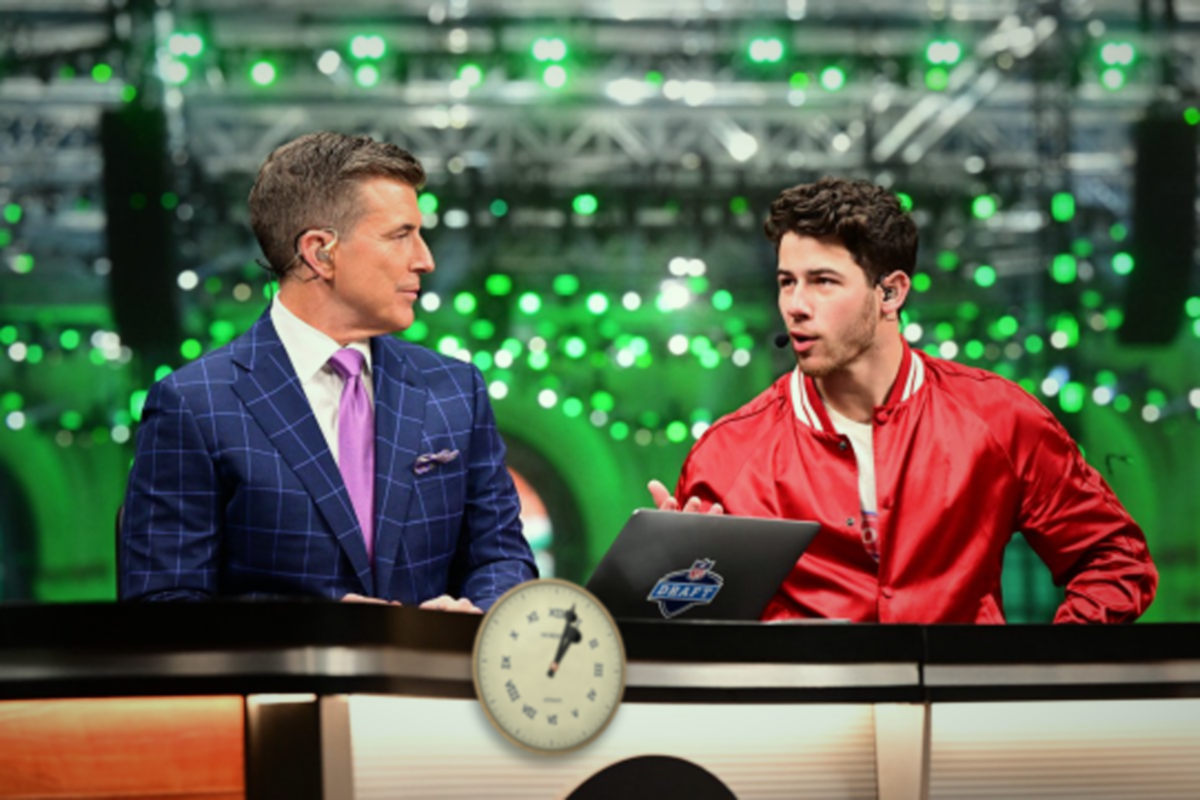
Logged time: **1:03**
